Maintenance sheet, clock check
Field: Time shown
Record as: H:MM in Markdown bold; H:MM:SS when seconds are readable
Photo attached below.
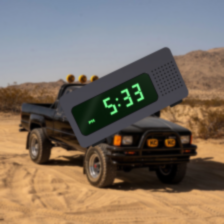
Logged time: **5:33**
